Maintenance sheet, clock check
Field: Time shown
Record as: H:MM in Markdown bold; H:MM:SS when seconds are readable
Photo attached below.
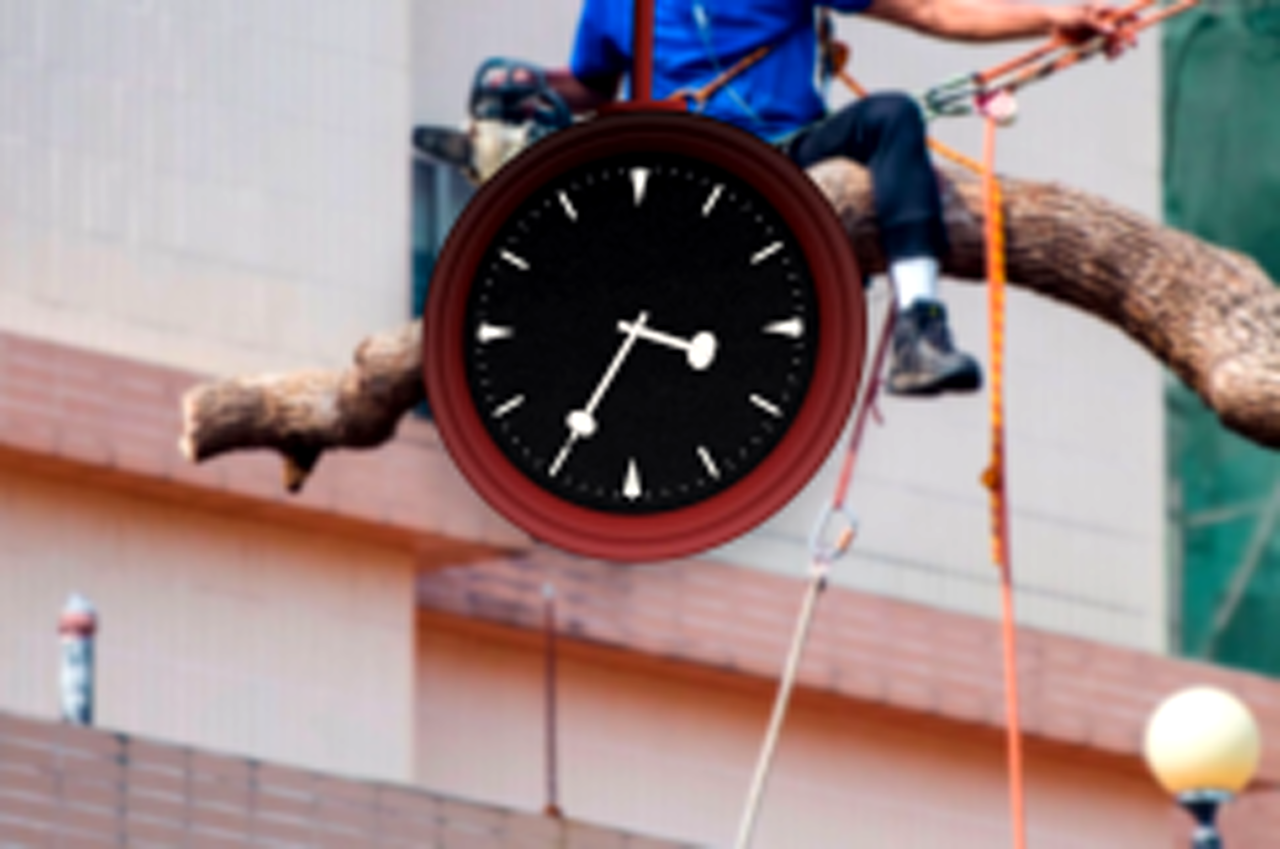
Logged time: **3:35**
